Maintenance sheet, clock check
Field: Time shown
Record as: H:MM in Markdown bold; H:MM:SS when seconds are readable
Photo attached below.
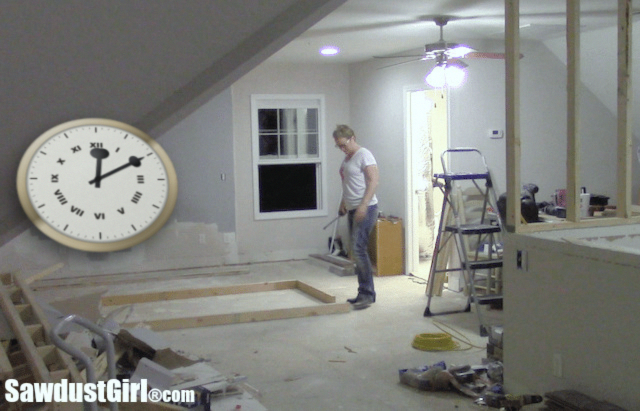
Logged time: **12:10**
